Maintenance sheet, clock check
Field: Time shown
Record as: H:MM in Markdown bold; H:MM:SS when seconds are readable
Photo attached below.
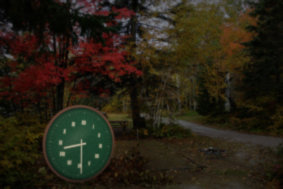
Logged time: **8:29**
